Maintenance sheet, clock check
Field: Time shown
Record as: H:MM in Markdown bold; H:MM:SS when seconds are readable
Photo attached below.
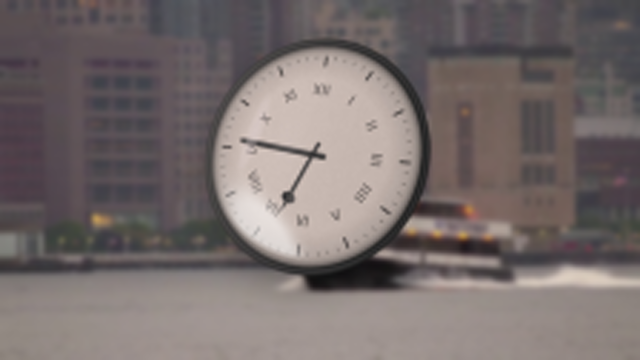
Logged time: **6:46**
